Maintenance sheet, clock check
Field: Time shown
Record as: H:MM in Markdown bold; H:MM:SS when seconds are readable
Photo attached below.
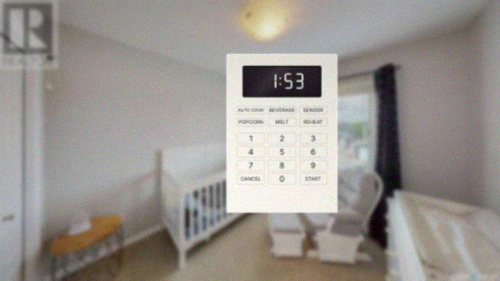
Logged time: **1:53**
